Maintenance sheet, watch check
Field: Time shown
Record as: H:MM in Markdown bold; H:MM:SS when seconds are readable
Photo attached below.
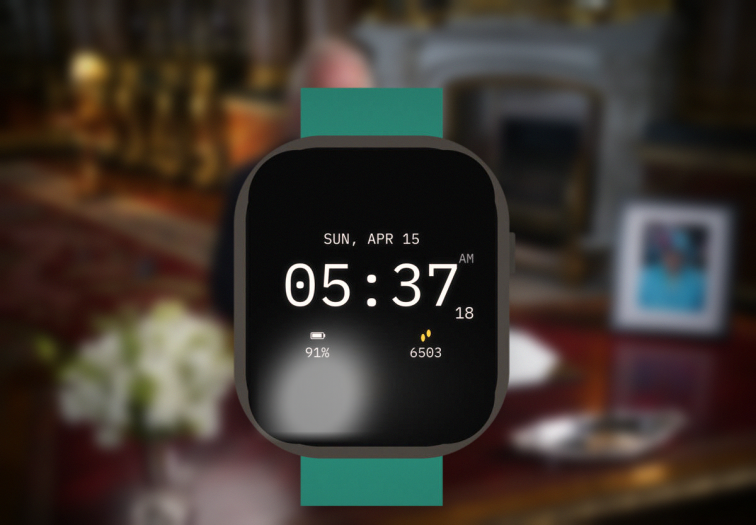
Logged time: **5:37:18**
